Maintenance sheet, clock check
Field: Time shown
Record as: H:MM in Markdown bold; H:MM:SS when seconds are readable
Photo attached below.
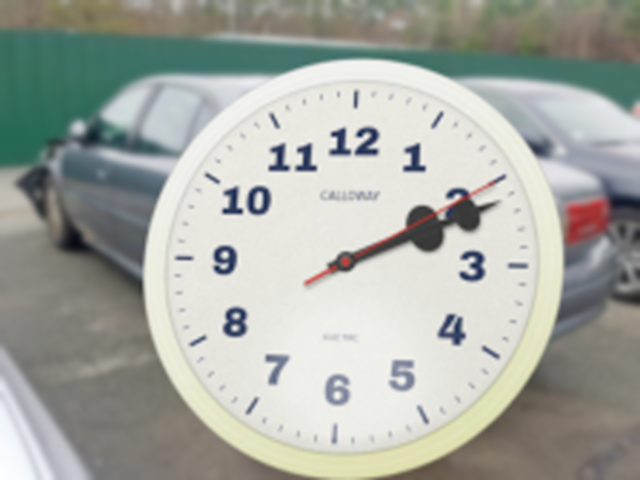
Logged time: **2:11:10**
